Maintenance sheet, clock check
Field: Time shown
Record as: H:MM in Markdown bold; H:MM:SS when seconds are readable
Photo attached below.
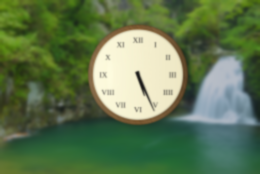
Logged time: **5:26**
